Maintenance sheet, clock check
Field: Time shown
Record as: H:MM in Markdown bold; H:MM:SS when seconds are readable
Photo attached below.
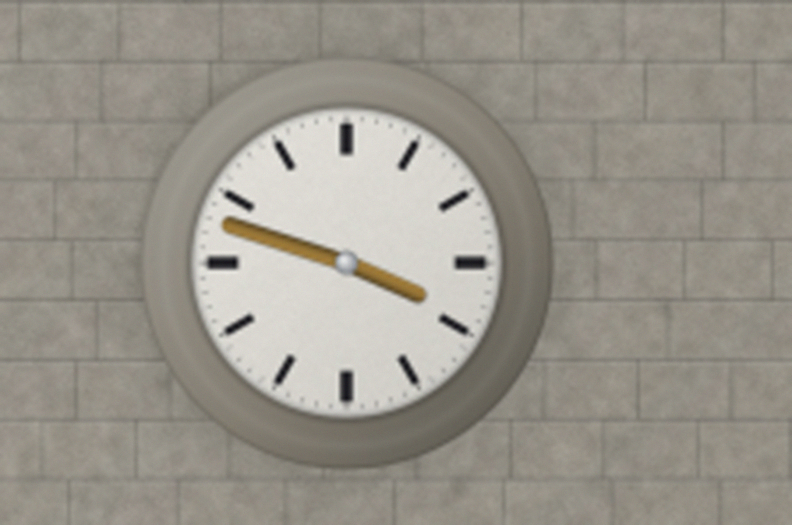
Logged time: **3:48**
